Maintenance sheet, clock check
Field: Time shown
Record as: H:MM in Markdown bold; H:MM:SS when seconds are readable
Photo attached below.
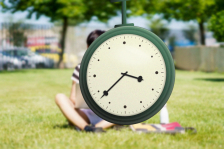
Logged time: **3:38**
